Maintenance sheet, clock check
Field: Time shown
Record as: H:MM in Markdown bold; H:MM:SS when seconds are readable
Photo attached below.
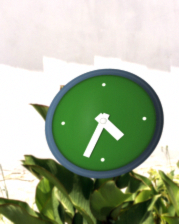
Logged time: **4:34**
